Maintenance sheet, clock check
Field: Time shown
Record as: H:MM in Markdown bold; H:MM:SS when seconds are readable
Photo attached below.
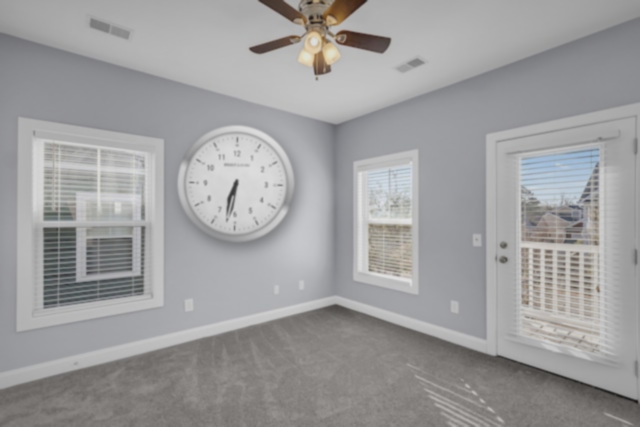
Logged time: **6:32**
